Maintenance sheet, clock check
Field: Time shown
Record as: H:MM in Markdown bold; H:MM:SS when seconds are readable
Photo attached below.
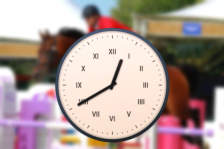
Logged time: **12:40**
